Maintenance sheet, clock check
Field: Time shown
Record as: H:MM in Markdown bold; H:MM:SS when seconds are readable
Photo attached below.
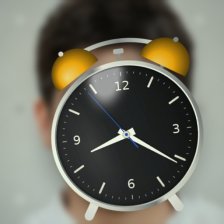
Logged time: **8:20:54**
